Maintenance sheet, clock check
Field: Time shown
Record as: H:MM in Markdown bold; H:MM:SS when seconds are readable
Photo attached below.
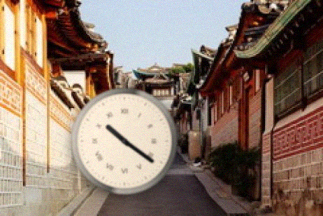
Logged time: **10:21**
